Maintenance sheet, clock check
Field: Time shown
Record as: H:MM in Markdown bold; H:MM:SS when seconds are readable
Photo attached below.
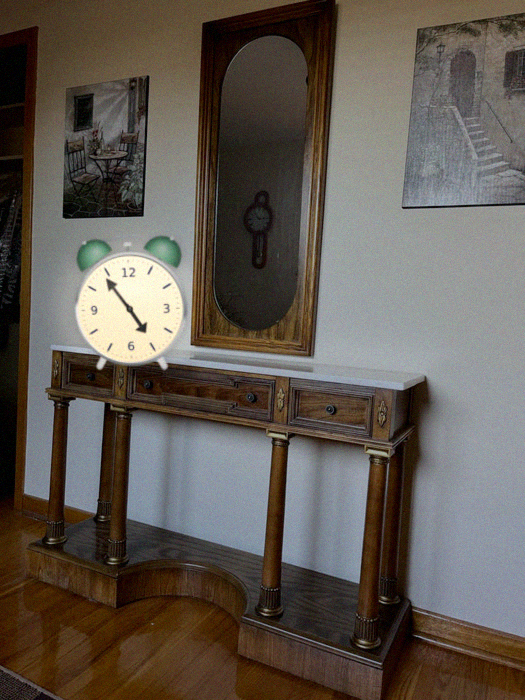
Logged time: **4:54**
